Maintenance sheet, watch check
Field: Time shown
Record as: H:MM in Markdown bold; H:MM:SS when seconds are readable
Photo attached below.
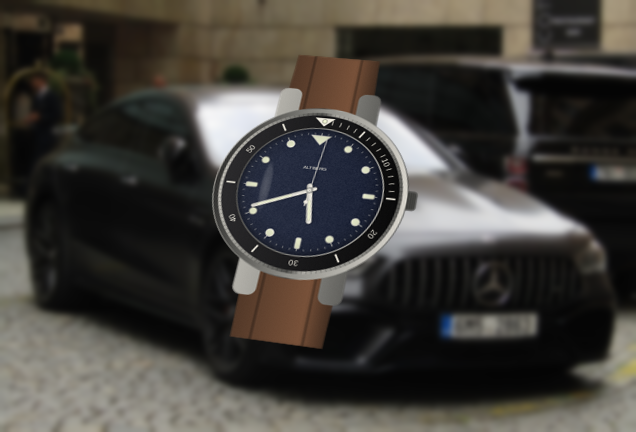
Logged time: **5:41:01**
